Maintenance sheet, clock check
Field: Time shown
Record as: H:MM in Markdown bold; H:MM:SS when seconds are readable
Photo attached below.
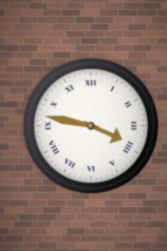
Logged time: **3:47**
